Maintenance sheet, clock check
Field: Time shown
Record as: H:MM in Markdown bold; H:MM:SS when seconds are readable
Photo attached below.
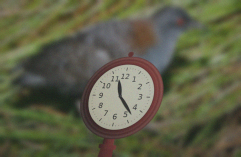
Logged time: **11:23**
